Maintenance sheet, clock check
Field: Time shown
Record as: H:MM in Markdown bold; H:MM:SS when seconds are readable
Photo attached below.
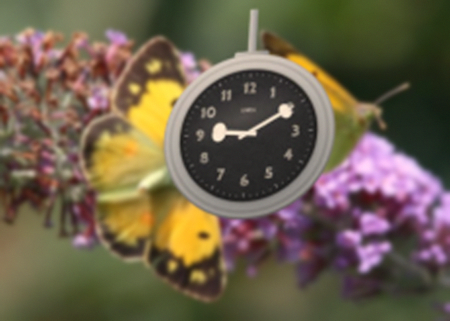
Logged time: **9:10**
